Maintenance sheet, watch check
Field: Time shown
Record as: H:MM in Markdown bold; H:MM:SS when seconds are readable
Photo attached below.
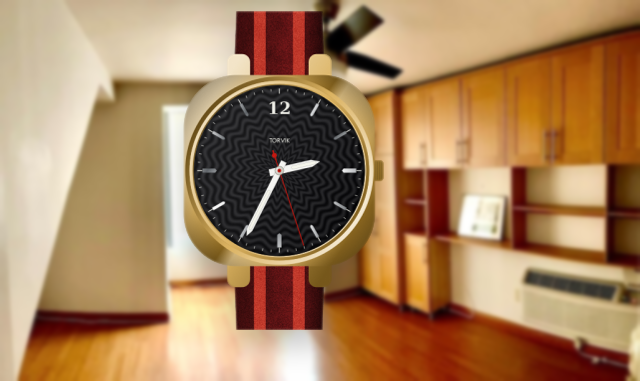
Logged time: **2:34:27**
